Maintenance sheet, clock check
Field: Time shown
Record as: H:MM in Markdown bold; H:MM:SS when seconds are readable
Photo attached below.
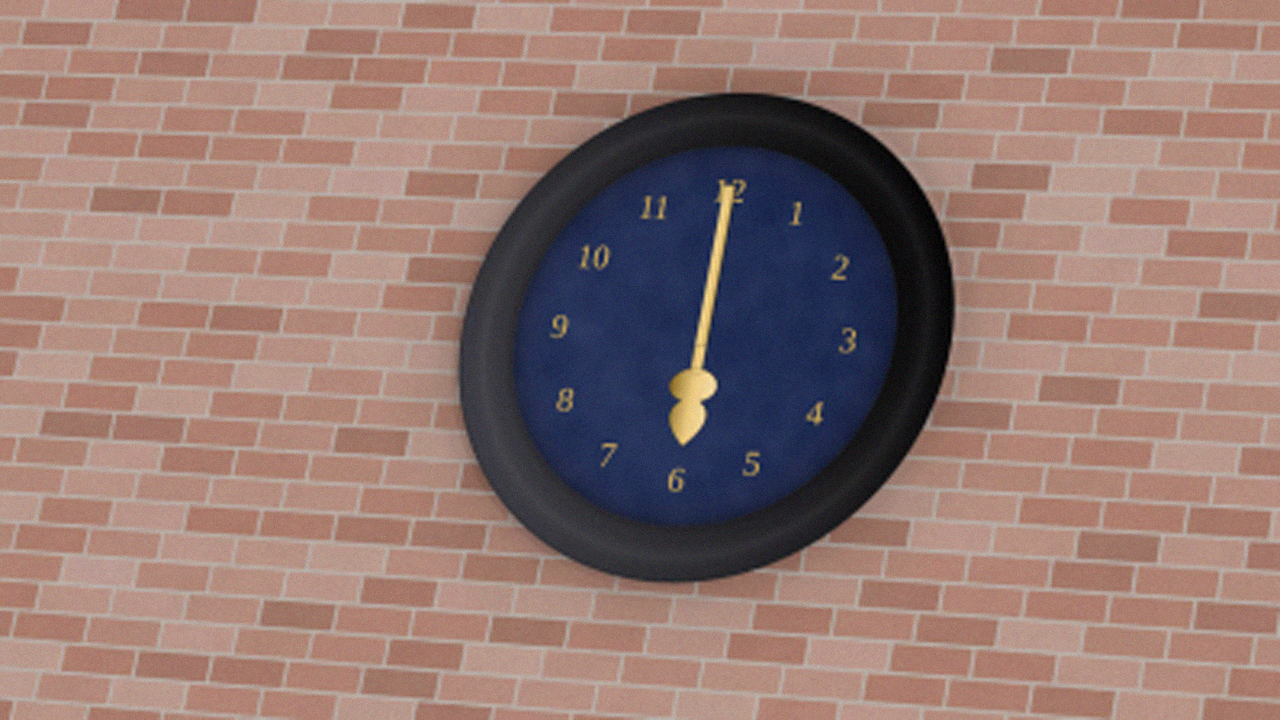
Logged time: **6:00**
